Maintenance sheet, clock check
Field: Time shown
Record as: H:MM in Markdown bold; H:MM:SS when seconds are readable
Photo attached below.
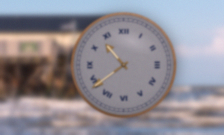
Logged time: **10:39**
